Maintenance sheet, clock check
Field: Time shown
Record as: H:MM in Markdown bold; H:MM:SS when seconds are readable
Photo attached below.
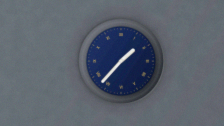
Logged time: **1:37**
